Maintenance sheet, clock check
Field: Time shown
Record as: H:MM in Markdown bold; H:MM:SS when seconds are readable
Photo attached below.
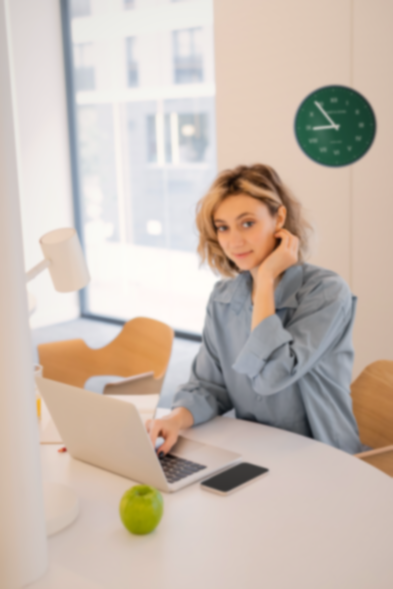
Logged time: **8:54**
